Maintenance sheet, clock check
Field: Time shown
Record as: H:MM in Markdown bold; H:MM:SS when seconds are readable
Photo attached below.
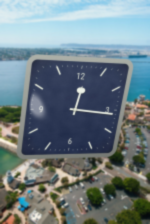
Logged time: **12:16**
